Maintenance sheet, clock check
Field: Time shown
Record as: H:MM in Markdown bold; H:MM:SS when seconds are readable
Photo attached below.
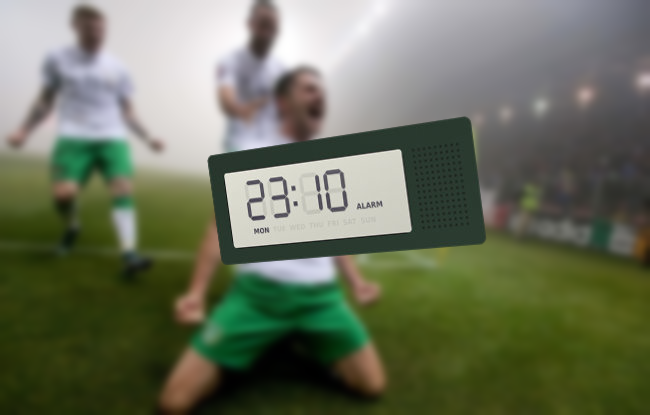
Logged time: **23:10**
